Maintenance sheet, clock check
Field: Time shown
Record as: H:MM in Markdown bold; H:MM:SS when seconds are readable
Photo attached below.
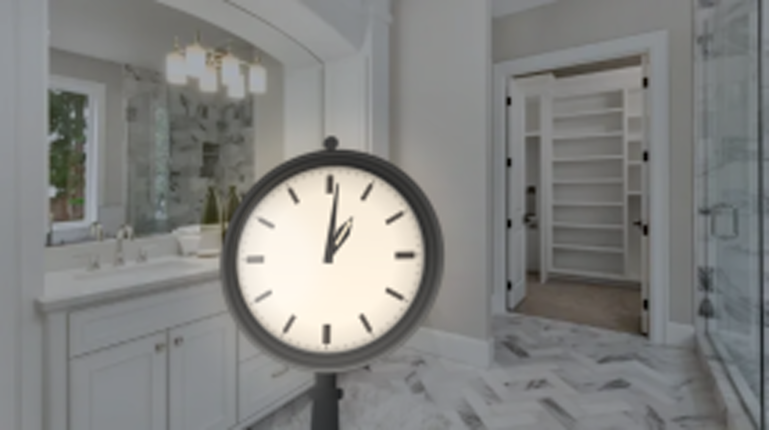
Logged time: **1:01**
